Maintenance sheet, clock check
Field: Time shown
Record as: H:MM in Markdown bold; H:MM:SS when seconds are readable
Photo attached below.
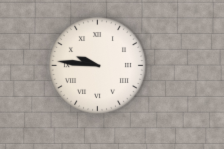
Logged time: **9:46**
